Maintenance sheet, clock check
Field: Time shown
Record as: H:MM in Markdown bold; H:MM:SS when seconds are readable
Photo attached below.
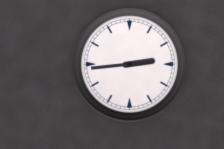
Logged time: **2:44**
